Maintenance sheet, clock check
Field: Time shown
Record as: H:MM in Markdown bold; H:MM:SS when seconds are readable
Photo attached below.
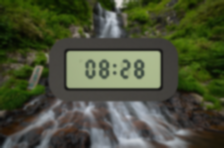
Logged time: **8:28**
